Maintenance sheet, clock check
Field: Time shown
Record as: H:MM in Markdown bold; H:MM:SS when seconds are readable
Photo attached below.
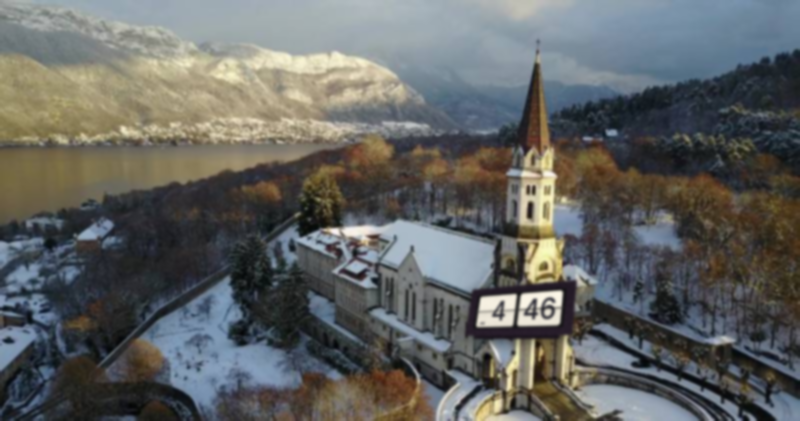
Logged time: **4:46**
